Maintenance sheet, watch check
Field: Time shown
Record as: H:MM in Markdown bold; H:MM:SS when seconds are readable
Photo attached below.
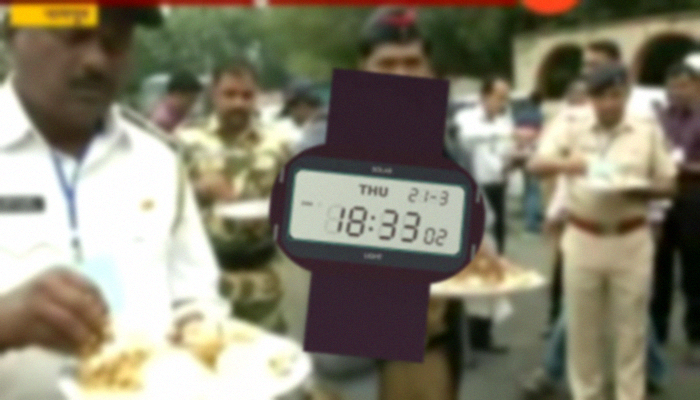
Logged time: **18:33:02**
